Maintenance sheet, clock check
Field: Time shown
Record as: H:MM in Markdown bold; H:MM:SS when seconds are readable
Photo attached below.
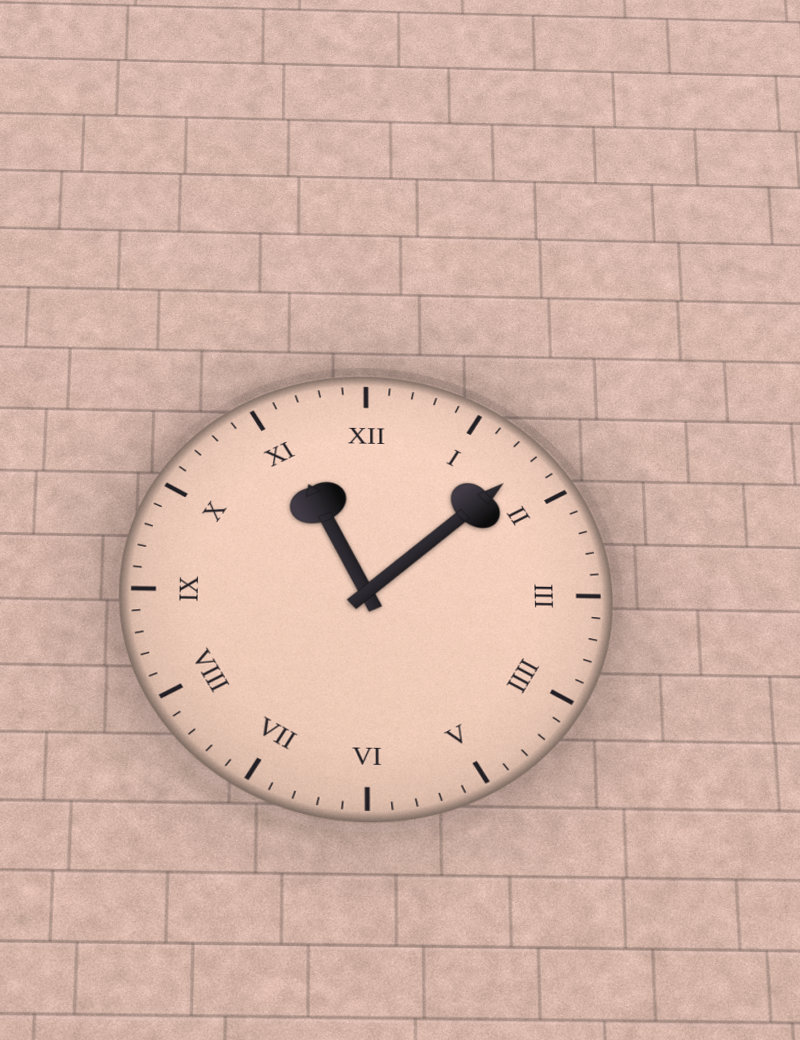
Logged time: **11:08**
